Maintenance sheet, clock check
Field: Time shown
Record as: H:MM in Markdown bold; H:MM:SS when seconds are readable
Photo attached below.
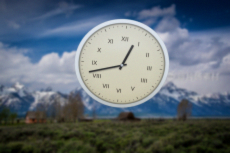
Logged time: **12:42**
